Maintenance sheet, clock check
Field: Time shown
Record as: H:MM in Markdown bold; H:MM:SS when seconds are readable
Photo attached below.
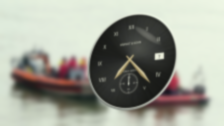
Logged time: **7:23**
